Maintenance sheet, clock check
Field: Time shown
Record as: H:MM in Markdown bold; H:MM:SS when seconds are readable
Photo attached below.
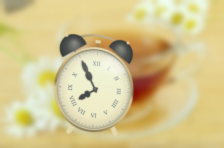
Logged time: **7:55**
